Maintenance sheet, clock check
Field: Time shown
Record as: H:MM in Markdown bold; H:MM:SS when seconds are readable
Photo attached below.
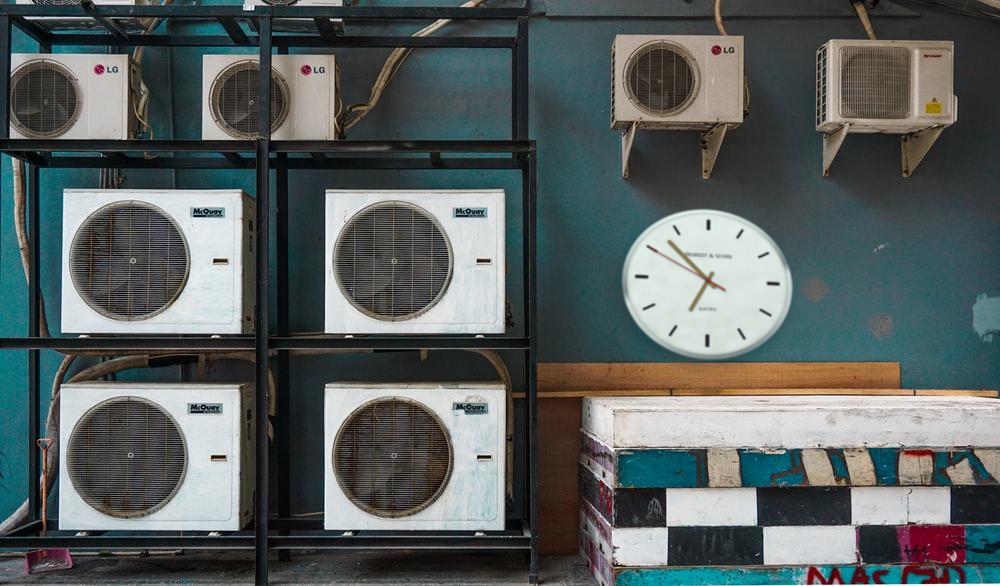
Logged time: **6:52:50**
